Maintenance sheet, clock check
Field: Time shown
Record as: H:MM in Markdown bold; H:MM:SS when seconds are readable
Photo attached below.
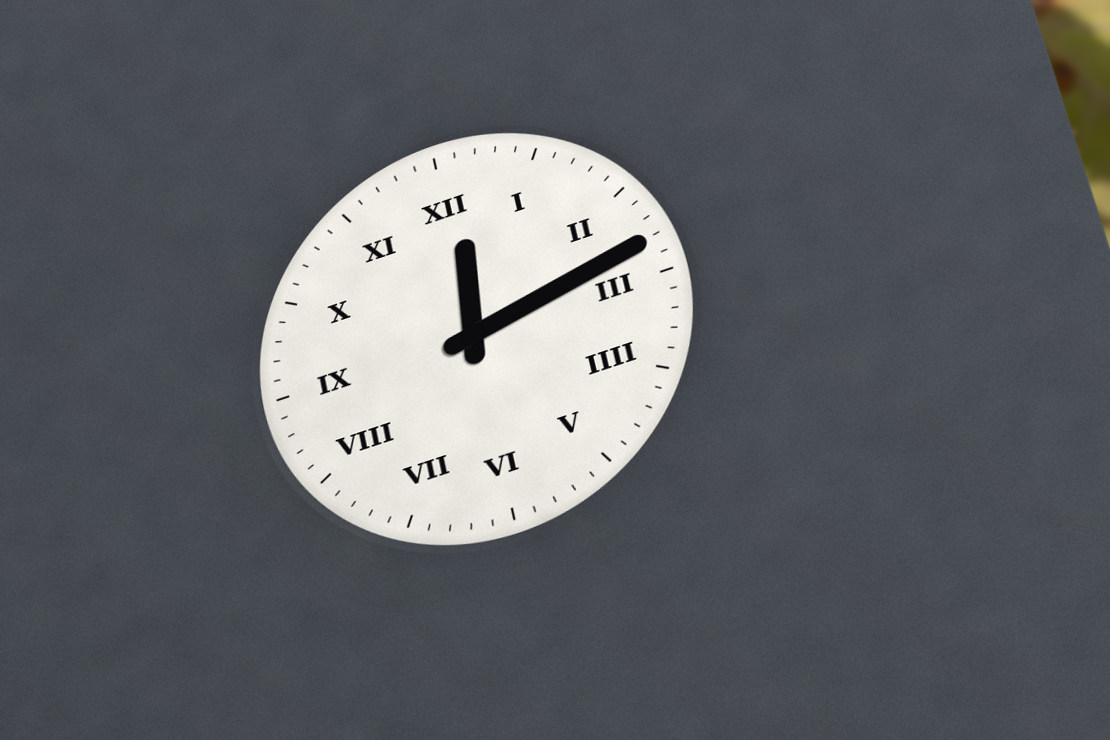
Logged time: **12:13**
